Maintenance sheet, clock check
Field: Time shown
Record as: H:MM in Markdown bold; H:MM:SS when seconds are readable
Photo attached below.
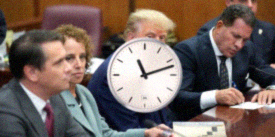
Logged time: **11:12**
